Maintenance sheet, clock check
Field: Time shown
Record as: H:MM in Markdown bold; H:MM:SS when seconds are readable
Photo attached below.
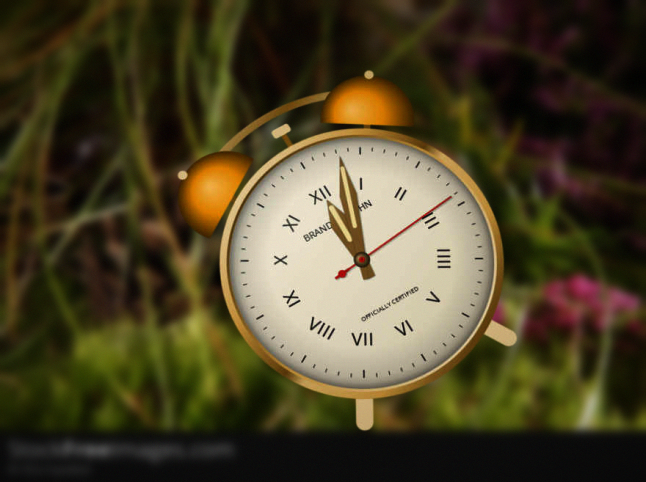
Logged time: **12:03:14**
